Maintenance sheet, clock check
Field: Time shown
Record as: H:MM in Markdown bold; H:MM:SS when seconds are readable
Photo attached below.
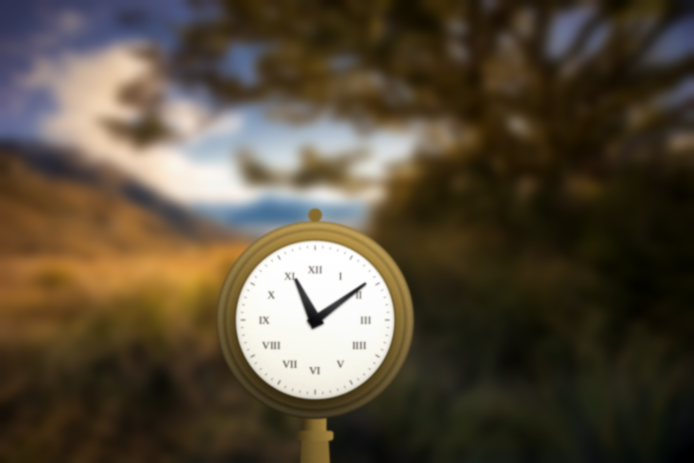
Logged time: **11:09**
